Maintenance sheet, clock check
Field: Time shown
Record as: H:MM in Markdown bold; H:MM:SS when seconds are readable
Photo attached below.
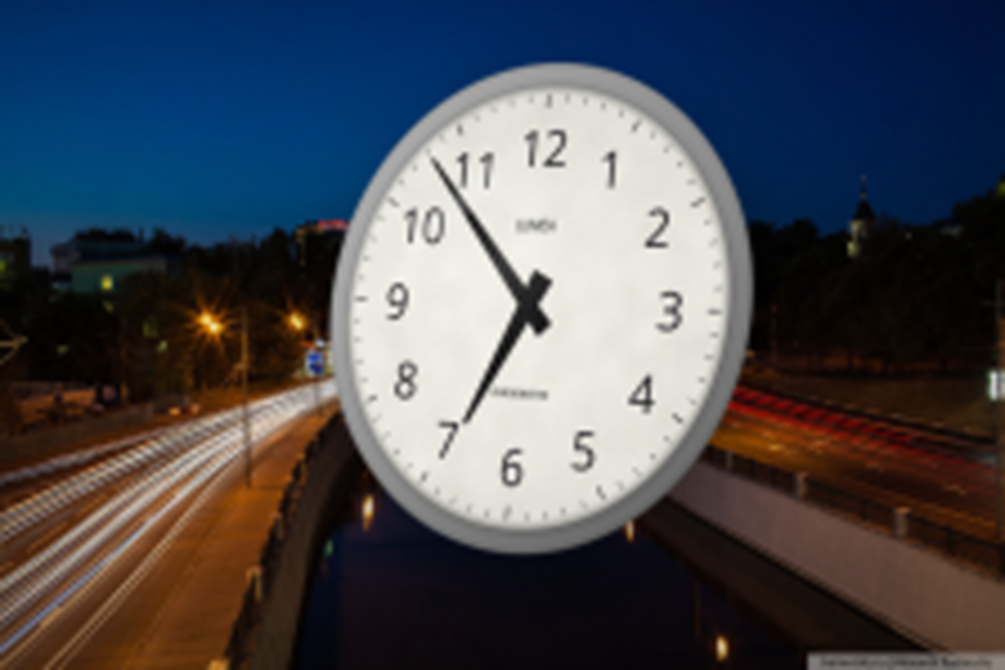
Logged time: **6:53**
